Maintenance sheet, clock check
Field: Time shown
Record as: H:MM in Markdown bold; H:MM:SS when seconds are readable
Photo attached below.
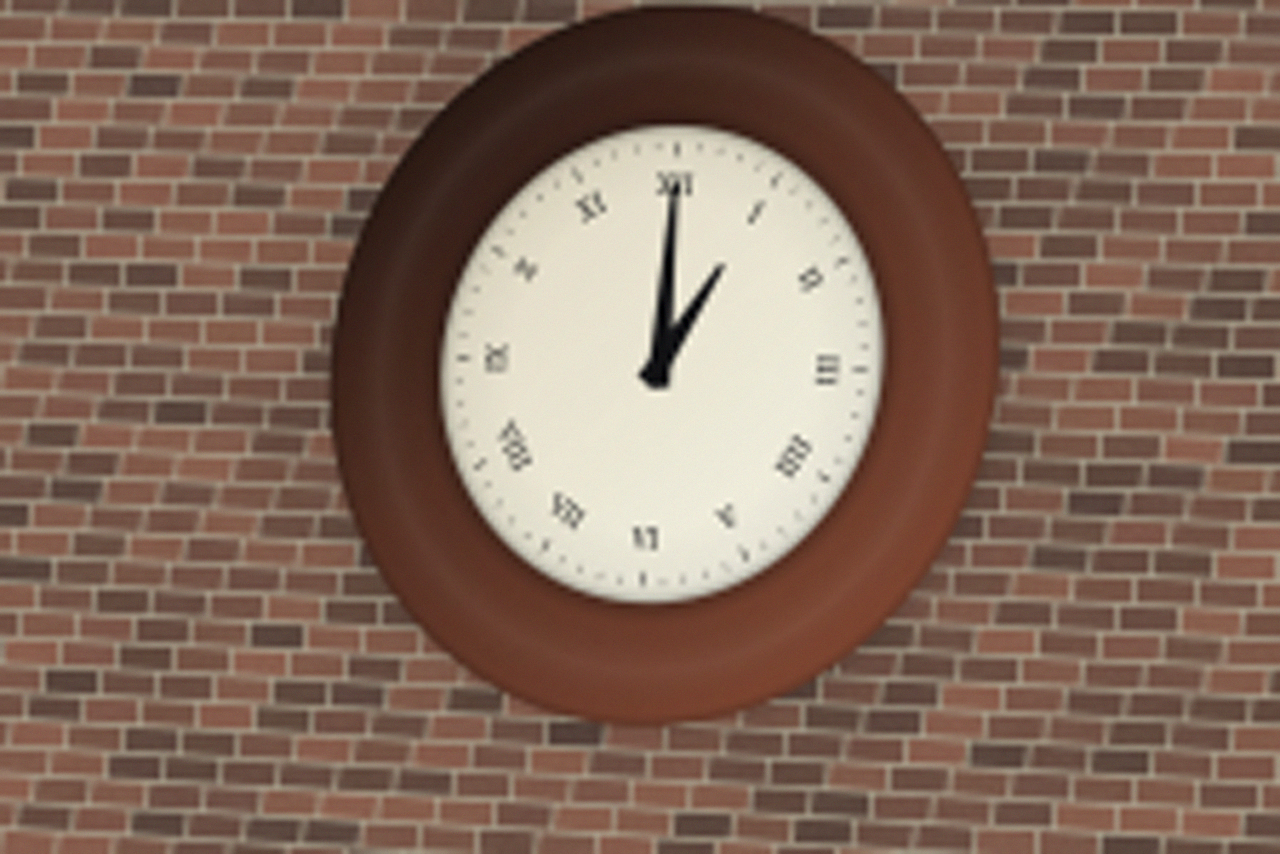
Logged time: **1:00**
